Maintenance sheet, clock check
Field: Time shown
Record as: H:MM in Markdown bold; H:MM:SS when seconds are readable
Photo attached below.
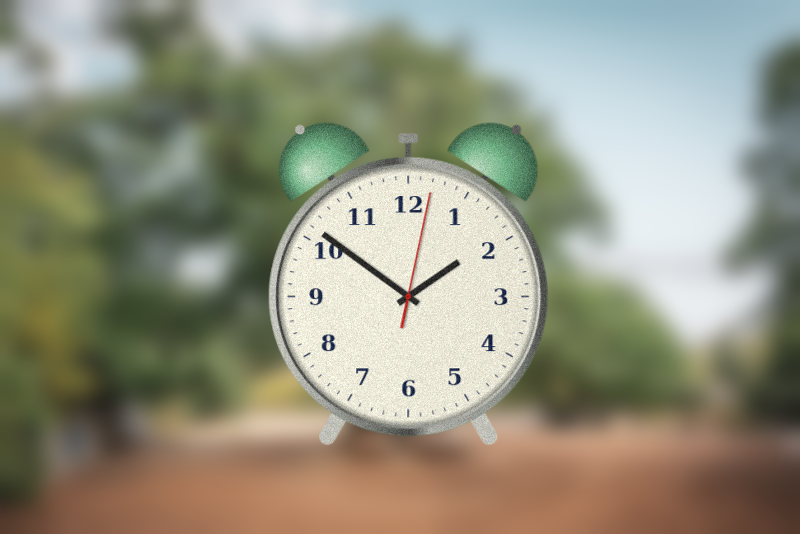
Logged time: **1:51:02**
